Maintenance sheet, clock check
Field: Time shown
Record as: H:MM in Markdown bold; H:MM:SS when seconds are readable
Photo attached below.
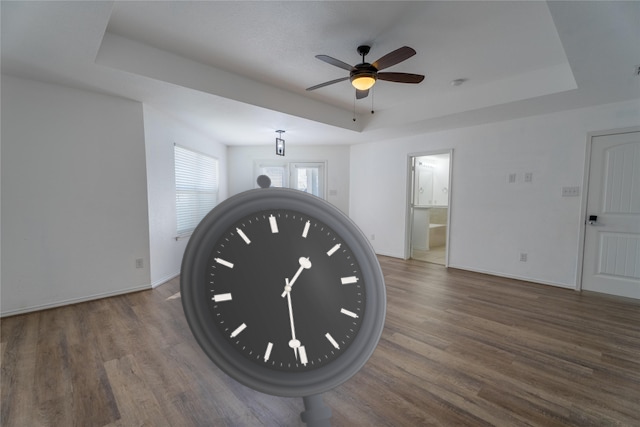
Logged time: **1:31**
